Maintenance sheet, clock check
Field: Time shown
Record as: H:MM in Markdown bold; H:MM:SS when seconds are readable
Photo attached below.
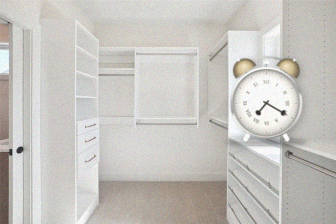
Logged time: **7:20**
